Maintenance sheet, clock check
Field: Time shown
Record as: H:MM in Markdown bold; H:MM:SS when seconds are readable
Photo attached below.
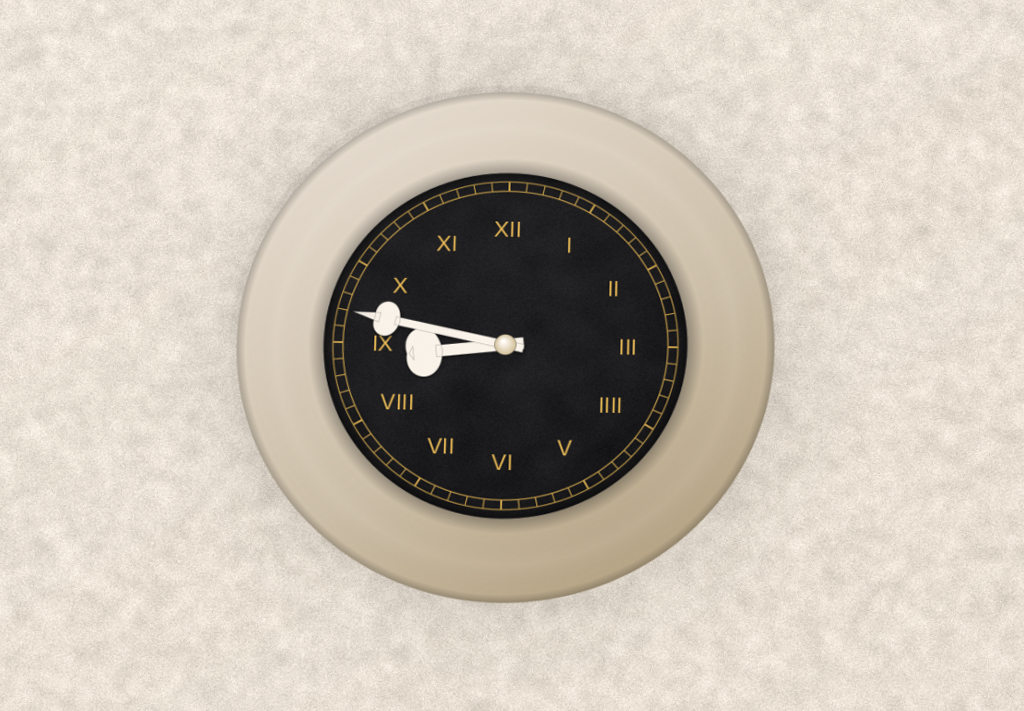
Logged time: **8:47**
